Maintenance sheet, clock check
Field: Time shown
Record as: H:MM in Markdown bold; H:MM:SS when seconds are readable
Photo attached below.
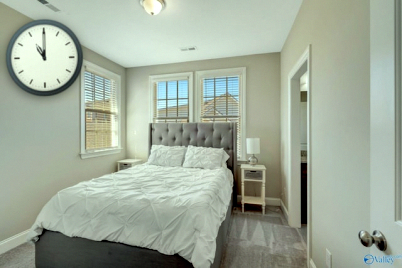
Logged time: **11:00**
